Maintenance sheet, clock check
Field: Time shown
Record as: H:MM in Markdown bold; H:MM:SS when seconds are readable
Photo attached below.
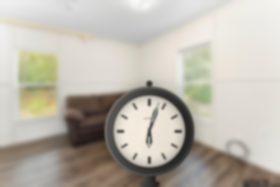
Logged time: **6:03**
